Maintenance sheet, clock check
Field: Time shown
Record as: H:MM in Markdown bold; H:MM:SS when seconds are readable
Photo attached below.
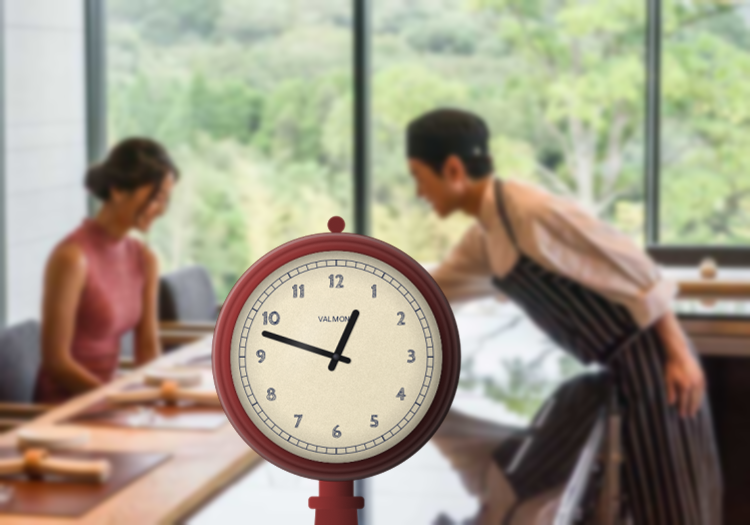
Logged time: **12:48**
